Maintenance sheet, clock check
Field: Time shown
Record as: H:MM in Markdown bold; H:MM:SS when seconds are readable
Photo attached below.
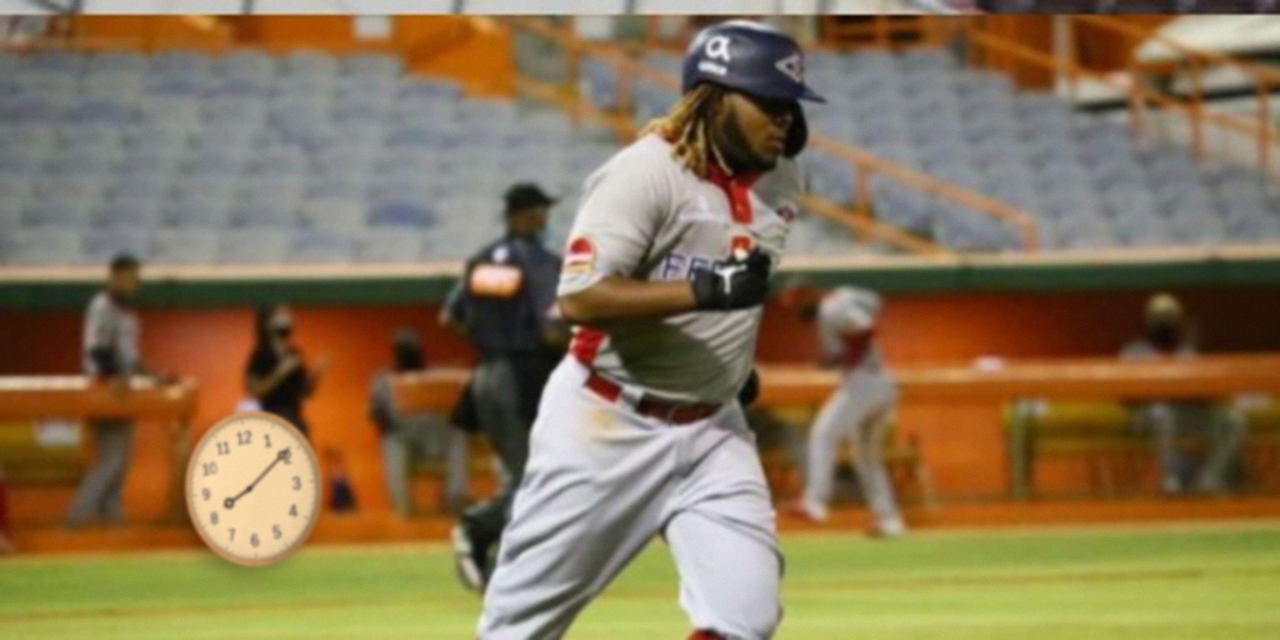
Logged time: **8:09**
